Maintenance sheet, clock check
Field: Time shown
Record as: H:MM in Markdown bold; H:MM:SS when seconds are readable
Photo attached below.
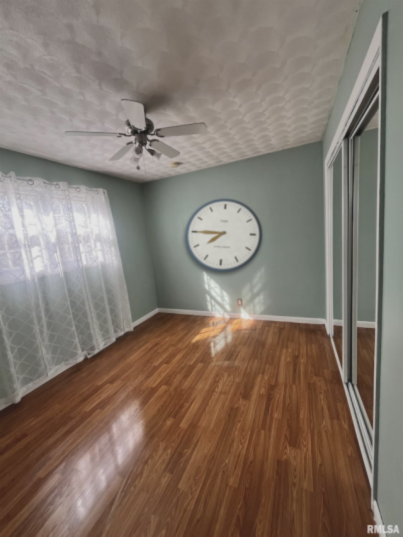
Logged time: **7:45**
